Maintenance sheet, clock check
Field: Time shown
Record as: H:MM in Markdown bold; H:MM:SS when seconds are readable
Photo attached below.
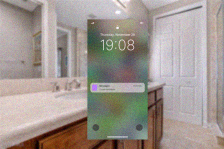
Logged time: **19:08**
